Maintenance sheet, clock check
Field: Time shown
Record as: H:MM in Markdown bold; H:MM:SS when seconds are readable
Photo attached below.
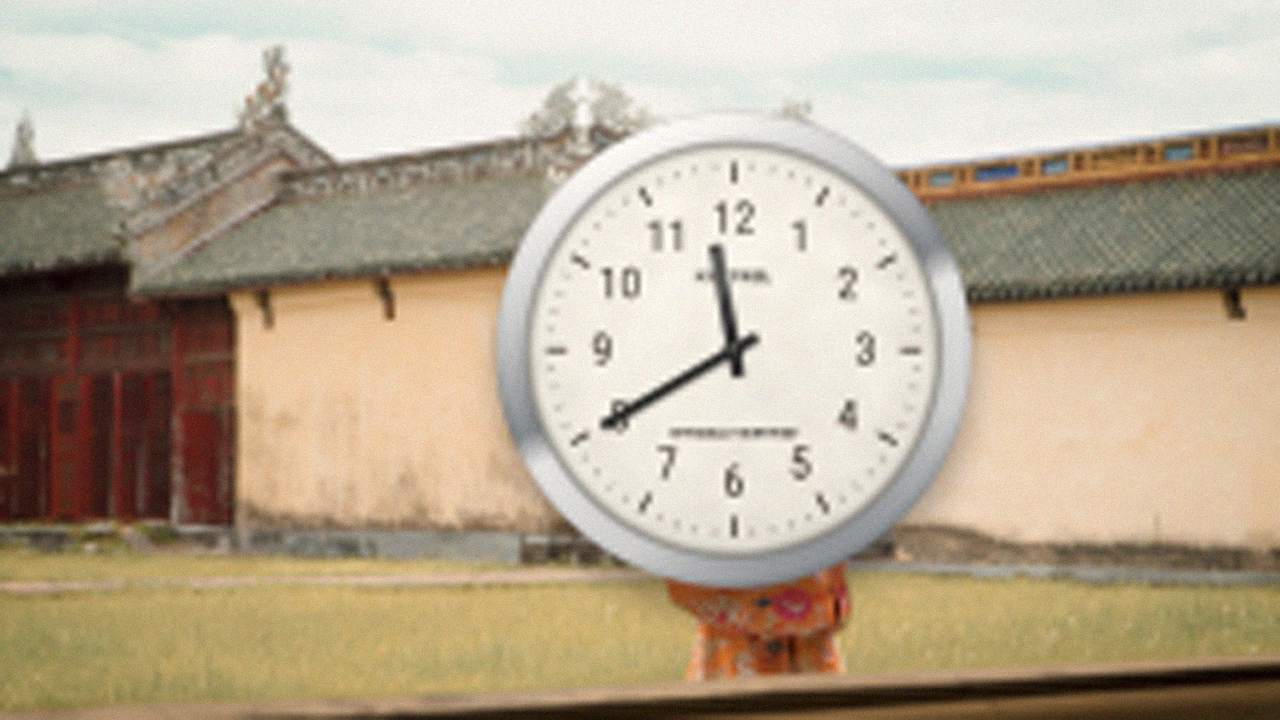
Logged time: **11:40**
